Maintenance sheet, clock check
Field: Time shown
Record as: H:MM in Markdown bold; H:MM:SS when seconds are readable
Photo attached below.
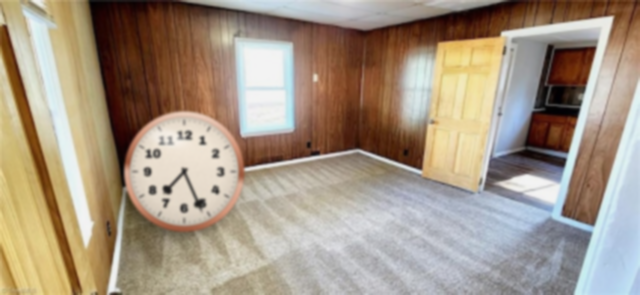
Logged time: **7:26**
